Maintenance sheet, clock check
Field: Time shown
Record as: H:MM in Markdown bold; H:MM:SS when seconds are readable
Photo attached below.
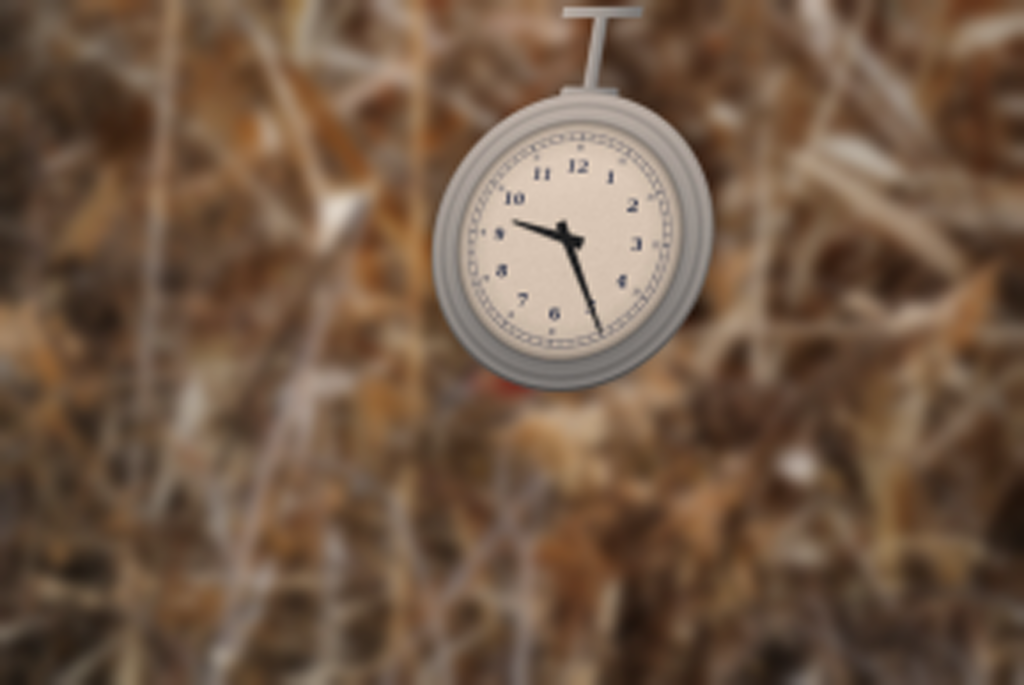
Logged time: **9:25**
